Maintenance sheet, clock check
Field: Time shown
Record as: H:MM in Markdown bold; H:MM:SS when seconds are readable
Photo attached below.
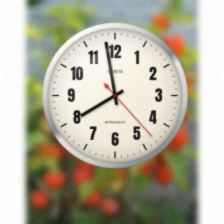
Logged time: **7:58:23**
